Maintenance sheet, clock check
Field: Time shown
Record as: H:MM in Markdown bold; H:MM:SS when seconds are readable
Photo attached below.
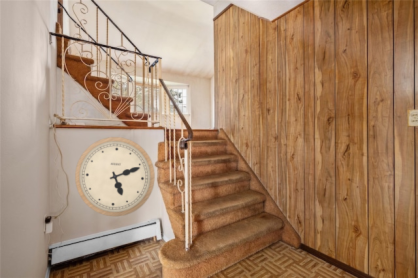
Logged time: **5:11**
